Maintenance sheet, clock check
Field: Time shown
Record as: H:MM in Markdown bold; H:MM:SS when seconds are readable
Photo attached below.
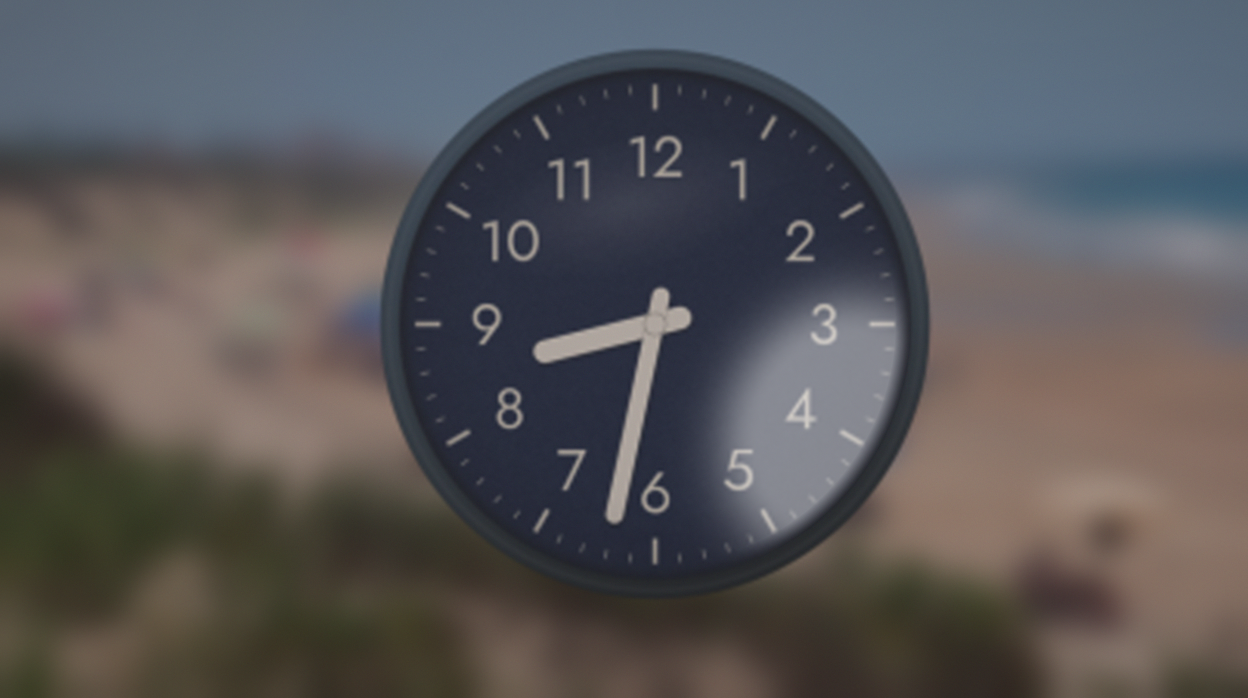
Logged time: **8:32**
